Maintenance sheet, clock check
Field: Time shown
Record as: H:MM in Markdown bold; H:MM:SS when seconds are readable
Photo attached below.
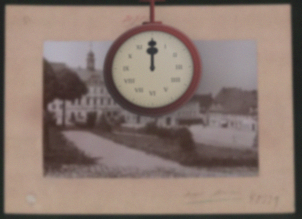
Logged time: **12:00**
